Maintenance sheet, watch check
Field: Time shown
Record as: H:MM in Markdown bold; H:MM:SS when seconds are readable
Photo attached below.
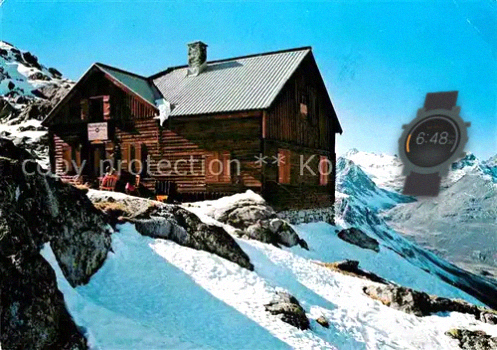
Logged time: **6:48**
